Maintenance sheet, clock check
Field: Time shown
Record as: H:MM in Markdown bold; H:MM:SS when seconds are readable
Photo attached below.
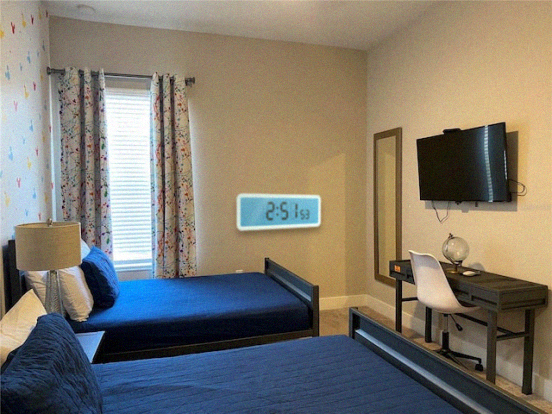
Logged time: **2:51:53**
